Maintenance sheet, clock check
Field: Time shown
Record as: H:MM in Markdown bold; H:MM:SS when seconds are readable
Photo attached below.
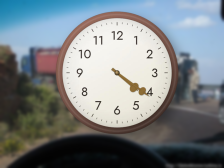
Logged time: **4:21**
